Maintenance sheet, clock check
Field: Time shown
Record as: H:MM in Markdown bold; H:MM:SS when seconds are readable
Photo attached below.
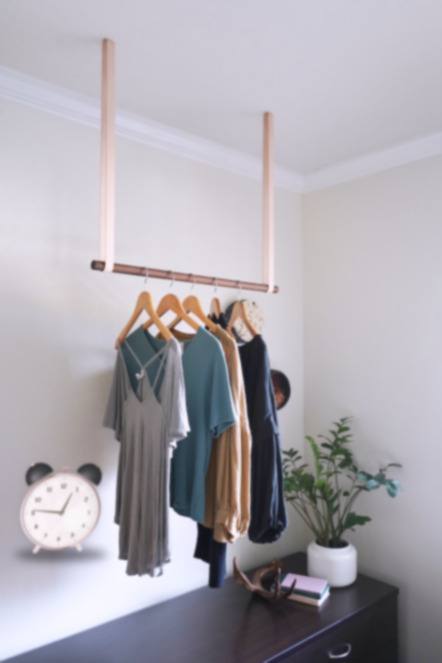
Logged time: **12:46**
